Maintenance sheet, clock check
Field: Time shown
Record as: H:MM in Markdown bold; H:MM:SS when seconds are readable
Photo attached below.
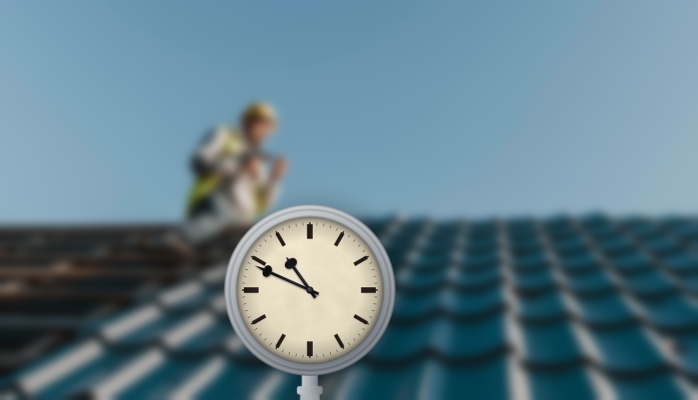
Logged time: **10:49**
